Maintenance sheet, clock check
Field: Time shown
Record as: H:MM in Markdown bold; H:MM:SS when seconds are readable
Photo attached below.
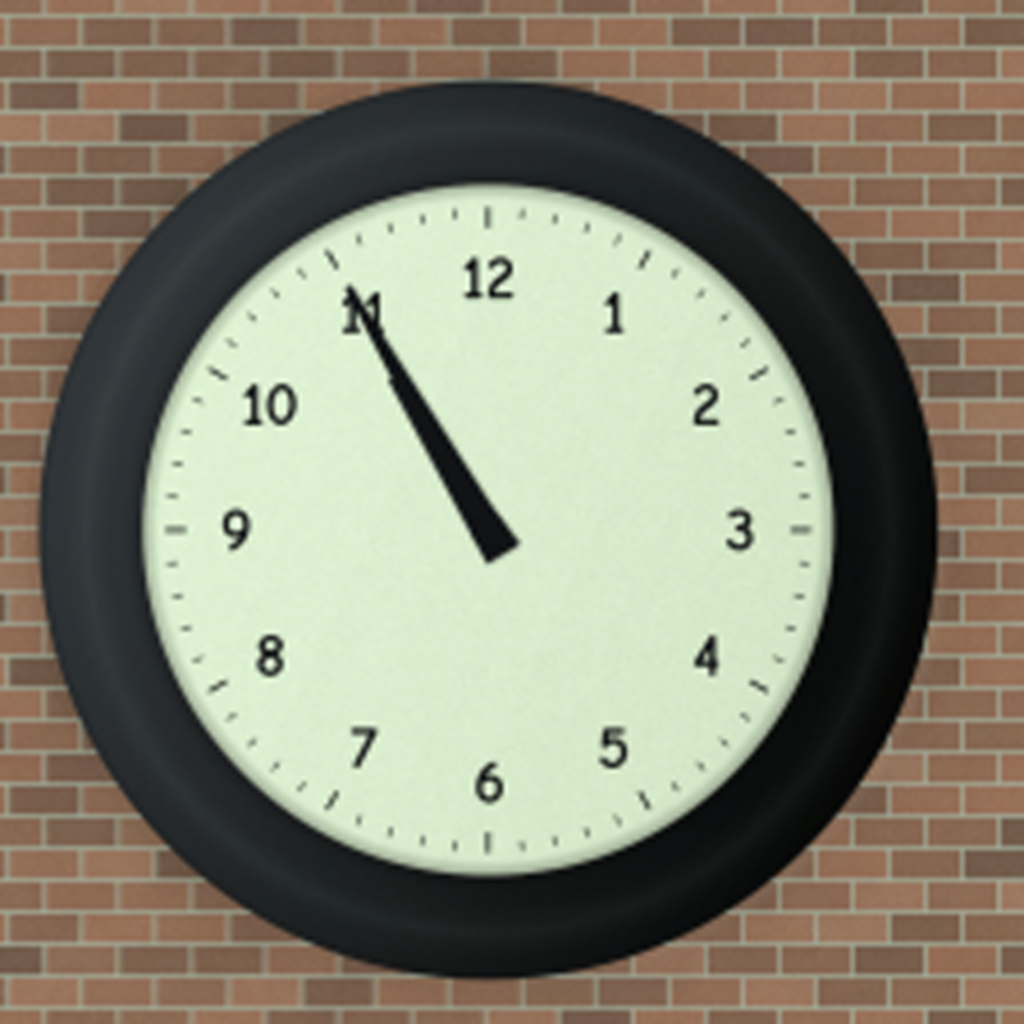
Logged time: **10:55**
